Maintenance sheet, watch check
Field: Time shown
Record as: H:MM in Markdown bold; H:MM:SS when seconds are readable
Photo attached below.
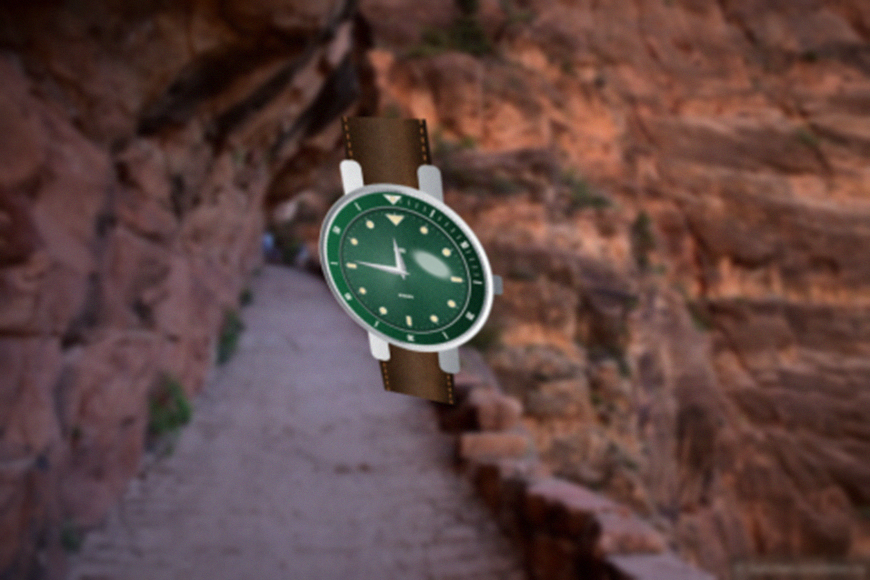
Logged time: **11:46**
